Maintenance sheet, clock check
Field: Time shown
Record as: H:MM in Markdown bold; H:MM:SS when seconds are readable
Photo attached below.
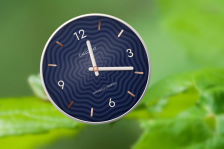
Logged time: **12:19**
